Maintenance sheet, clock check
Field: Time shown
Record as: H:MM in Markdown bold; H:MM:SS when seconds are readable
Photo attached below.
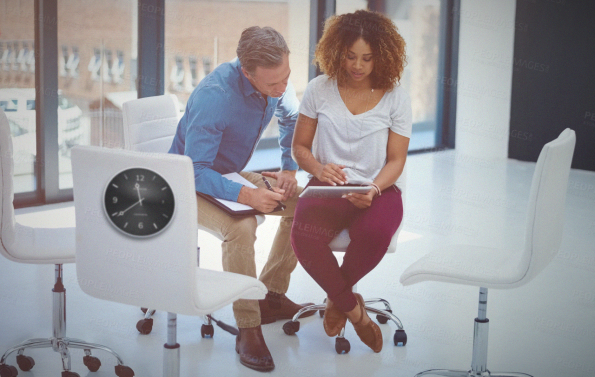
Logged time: **11:39**
